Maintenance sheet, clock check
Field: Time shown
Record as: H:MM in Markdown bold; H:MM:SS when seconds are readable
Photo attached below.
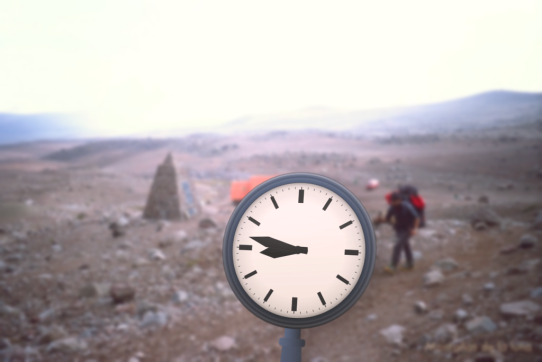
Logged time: **8:47**
